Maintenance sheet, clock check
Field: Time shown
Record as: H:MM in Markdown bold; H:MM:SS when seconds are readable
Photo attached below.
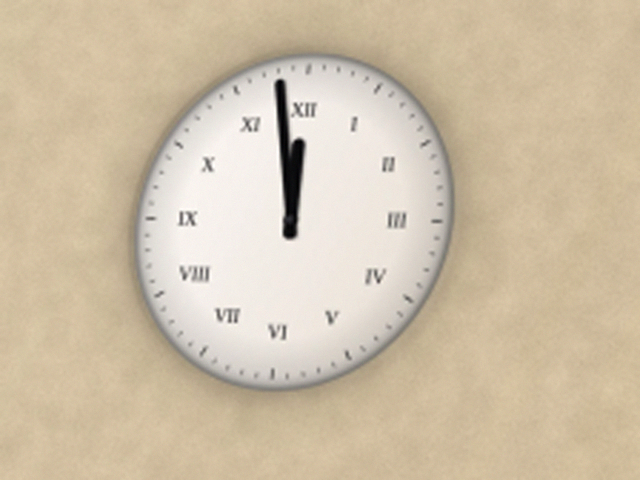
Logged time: **11:58**
